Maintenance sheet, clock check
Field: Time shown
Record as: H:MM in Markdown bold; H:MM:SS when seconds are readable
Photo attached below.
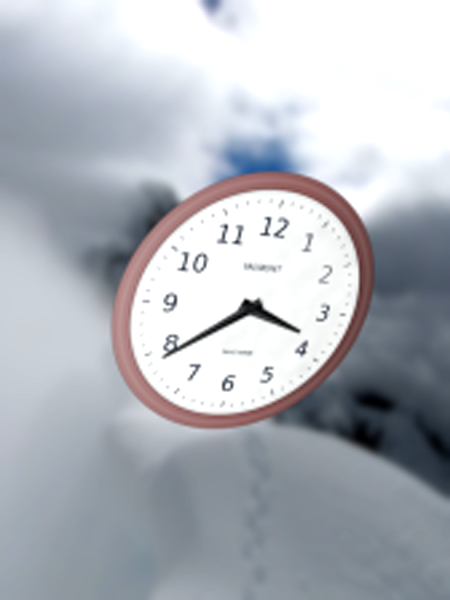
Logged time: **3:39**
